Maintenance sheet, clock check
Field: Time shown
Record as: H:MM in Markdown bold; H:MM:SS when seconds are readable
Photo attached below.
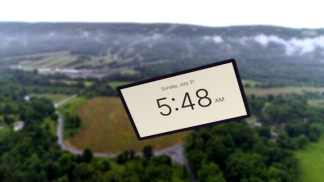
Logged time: **5:48**
